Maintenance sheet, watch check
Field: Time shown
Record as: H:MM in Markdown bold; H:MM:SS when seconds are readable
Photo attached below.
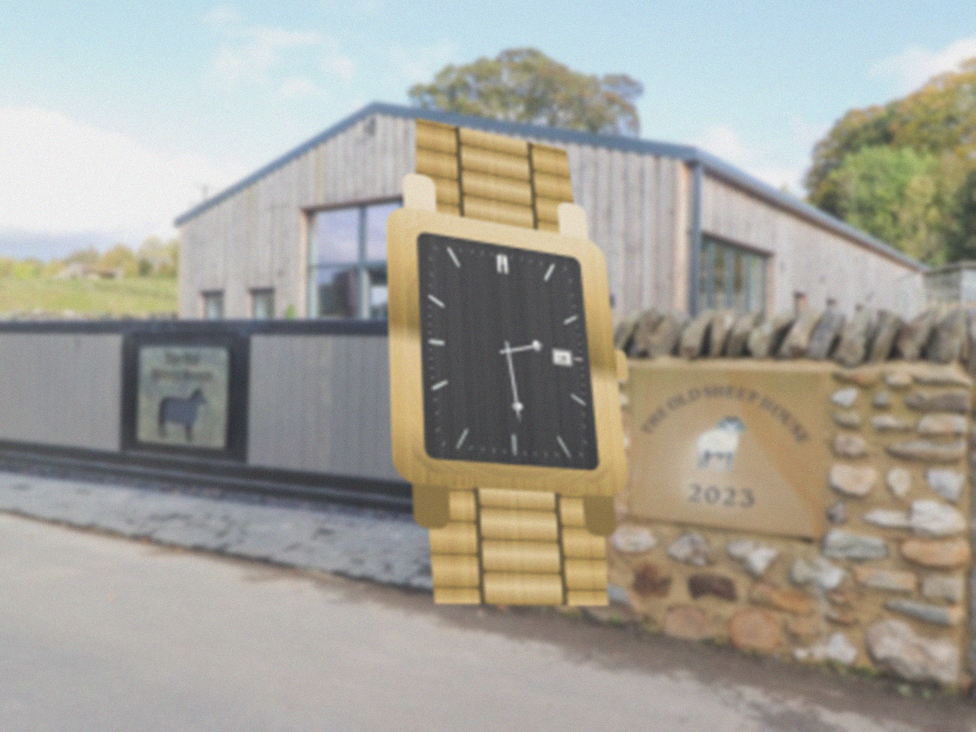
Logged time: **2:29**
